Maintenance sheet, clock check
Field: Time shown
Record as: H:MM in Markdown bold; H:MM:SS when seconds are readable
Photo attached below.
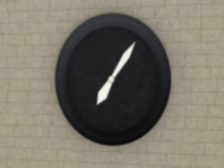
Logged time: **7:06**
